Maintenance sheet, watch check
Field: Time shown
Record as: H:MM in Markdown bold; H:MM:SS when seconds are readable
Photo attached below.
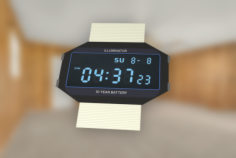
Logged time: **4:37:23**
